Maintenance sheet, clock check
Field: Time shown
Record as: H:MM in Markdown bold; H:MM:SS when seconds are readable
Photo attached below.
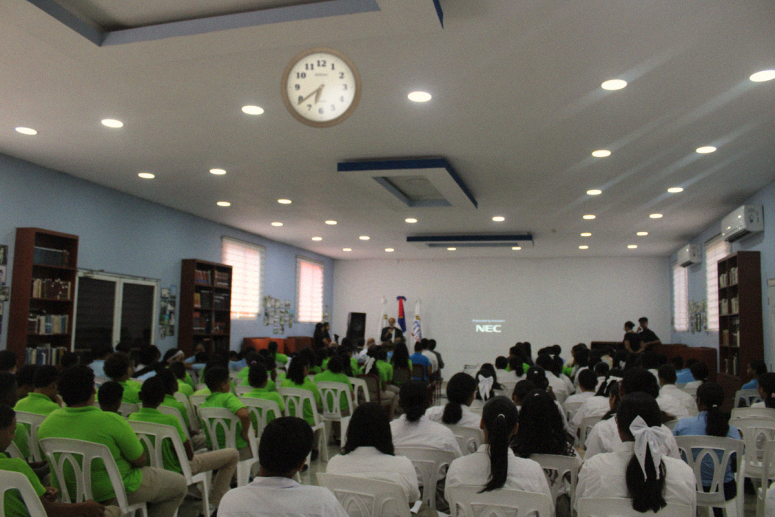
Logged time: **6:39**
